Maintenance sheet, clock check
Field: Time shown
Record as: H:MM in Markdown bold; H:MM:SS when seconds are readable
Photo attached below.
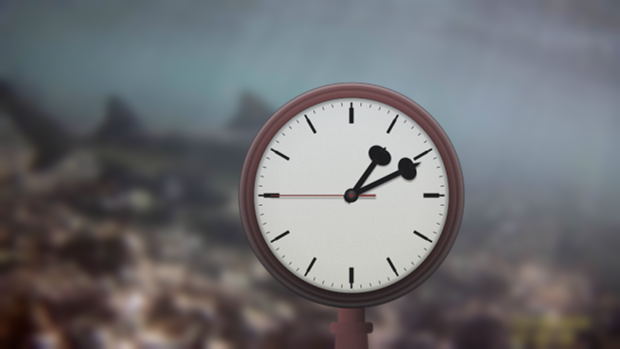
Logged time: **1:10:45**
